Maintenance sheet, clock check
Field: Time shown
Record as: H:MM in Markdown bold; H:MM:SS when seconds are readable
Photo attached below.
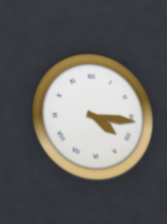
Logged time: **4:16**
